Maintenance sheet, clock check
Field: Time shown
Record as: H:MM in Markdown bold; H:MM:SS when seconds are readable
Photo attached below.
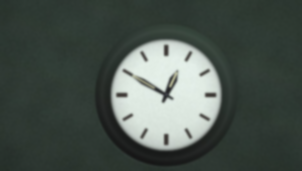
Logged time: **12:50**
